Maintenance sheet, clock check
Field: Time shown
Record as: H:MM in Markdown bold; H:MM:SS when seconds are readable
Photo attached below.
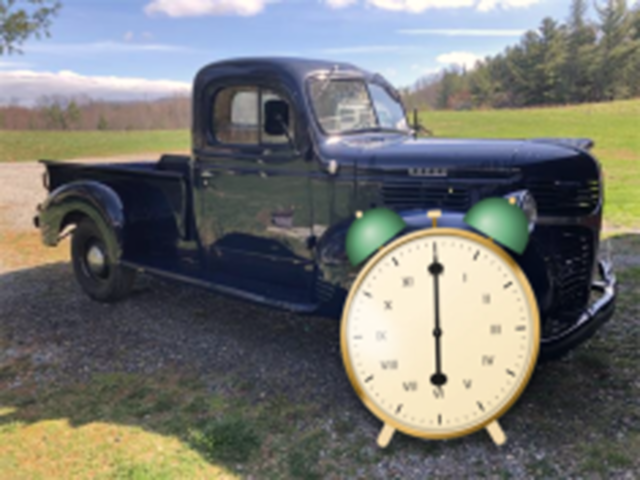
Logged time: **6:00**
